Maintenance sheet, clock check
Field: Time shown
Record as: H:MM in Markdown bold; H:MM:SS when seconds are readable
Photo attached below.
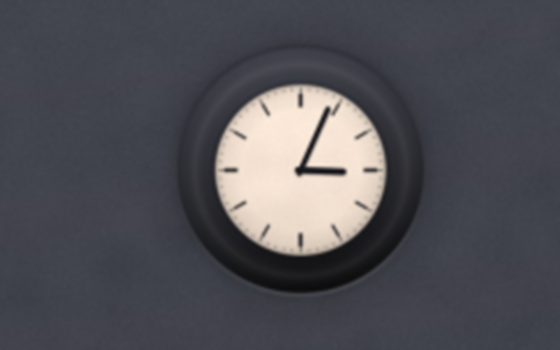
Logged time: **3:04**
